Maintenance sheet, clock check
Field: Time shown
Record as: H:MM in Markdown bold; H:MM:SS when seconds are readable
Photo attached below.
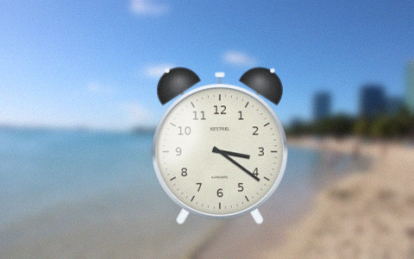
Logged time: **3:21**
